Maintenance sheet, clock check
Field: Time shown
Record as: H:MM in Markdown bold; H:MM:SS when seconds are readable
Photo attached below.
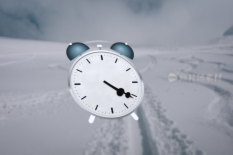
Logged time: **4:21**
